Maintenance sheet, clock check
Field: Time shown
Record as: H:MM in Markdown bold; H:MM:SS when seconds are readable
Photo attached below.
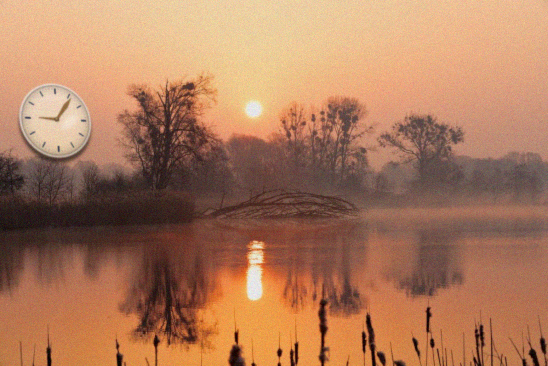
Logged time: **9:06**
